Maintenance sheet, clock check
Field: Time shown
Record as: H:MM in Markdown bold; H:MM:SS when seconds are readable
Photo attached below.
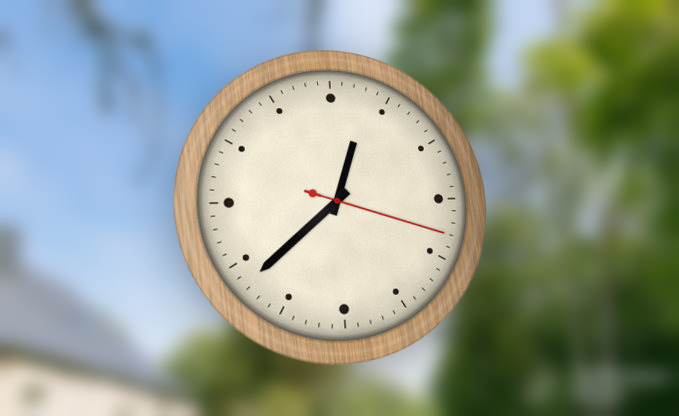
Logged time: **12:38:18**
